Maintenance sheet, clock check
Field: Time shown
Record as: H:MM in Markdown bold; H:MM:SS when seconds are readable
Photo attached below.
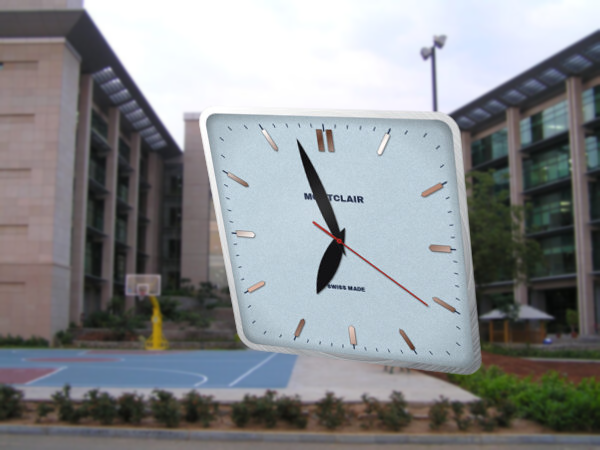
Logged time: **6:57:21**
